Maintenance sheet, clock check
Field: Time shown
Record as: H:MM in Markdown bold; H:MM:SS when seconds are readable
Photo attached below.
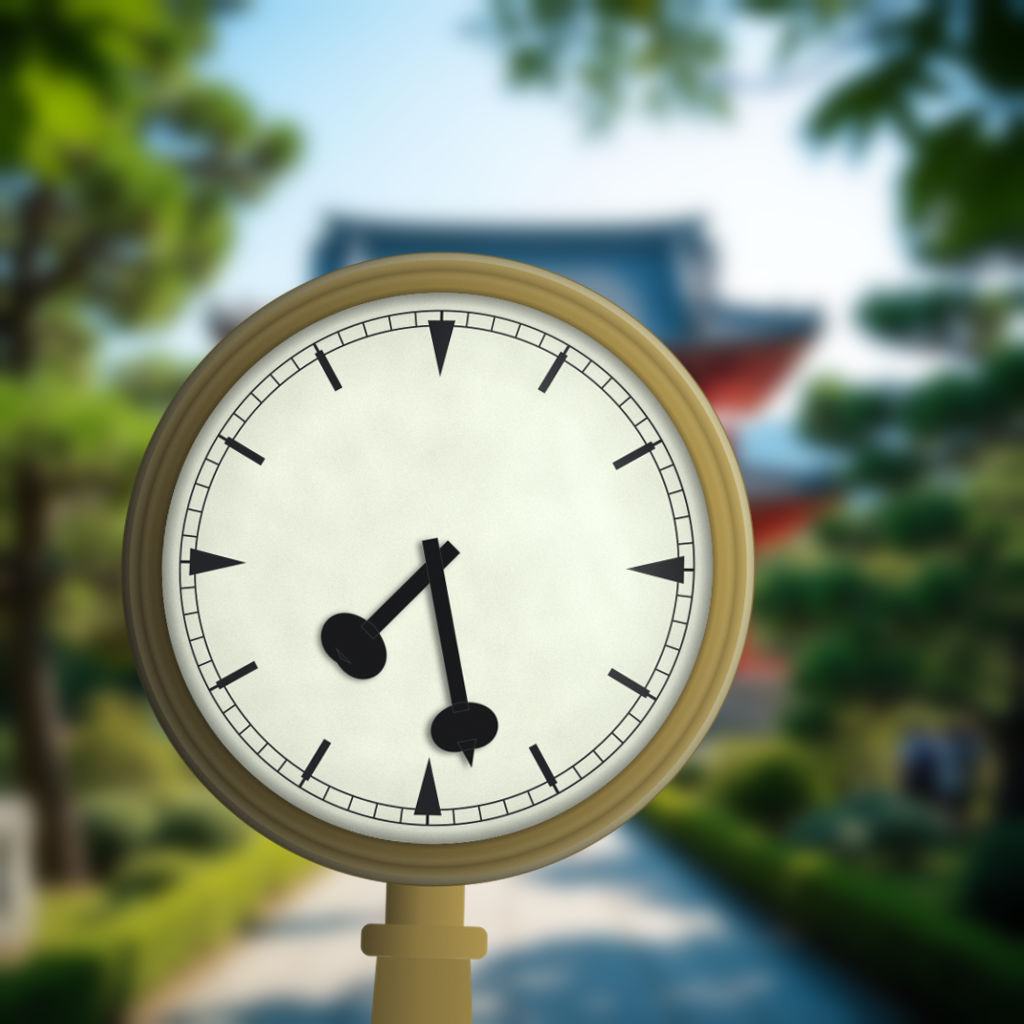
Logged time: **7:28**
